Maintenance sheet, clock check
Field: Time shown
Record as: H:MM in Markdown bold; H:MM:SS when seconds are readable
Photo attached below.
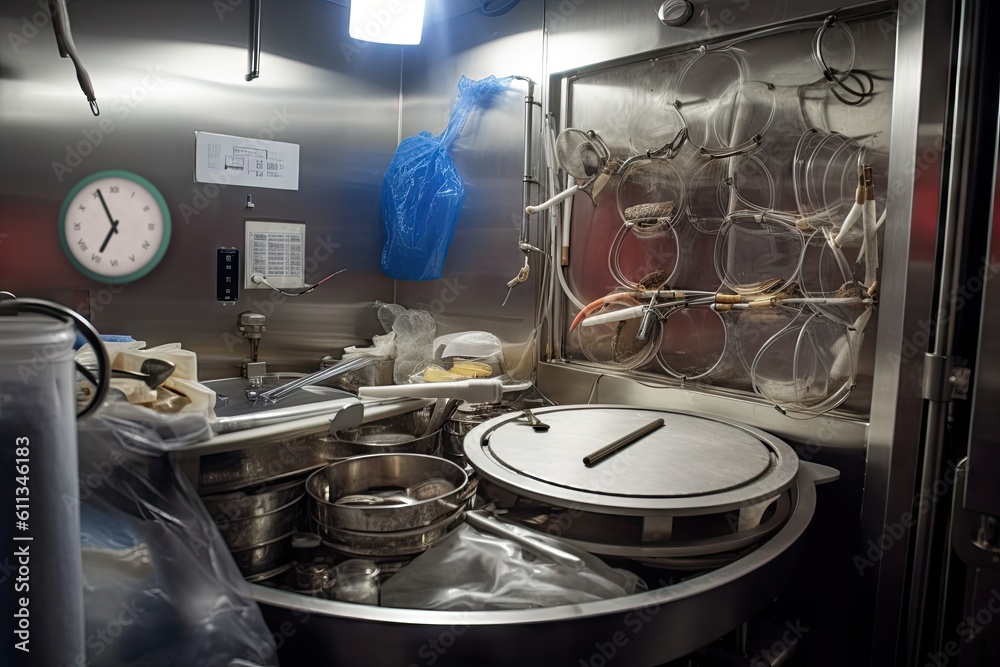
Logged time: **6:56**
